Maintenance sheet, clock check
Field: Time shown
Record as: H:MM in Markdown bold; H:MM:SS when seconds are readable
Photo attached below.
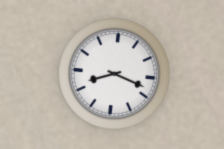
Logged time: **8:18**
